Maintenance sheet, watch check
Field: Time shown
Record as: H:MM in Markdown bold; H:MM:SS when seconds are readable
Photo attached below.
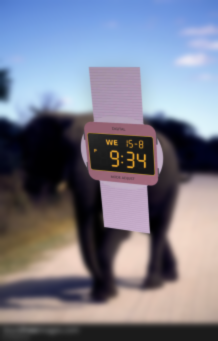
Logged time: **9:34**
